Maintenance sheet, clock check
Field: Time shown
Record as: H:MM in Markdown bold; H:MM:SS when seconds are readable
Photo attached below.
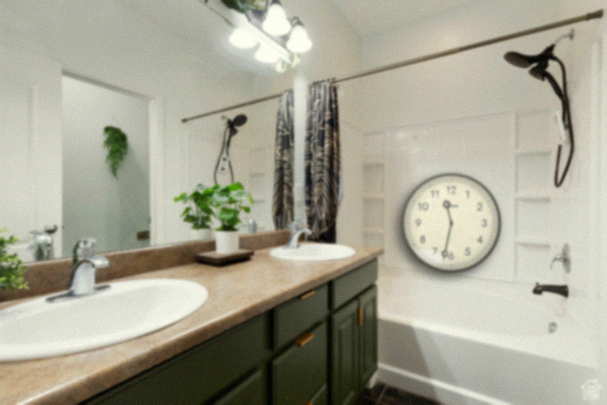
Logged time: **11:32**
